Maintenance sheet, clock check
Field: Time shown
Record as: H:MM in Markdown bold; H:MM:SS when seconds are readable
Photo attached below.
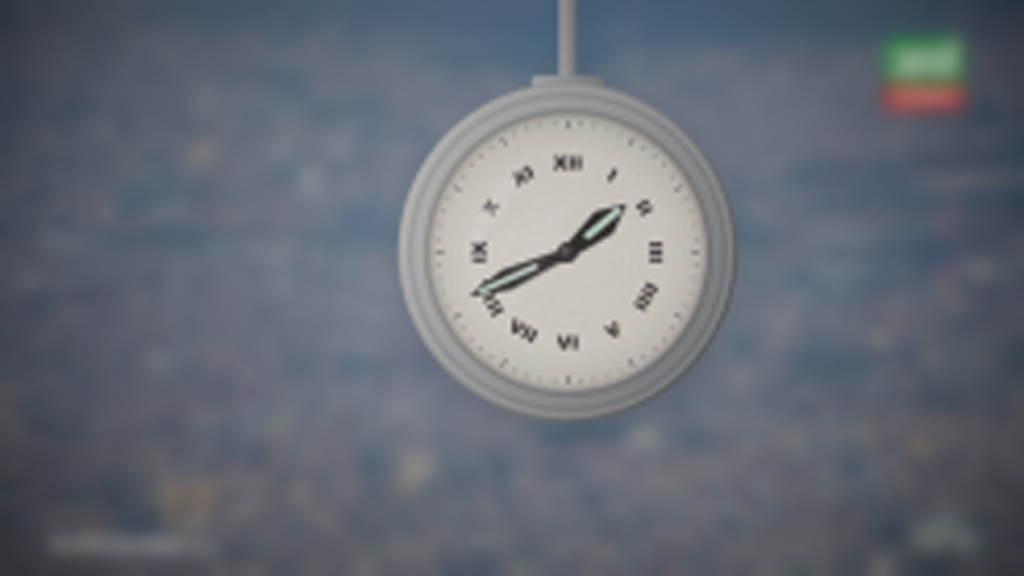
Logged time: **1:41**
